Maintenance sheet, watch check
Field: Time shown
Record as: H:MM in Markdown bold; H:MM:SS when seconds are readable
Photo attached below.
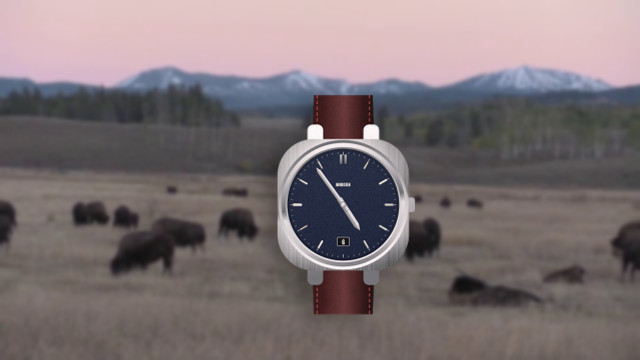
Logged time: **4:54**
